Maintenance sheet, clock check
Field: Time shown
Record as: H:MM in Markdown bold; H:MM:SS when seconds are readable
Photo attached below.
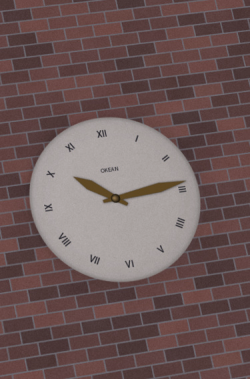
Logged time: **10:14**
